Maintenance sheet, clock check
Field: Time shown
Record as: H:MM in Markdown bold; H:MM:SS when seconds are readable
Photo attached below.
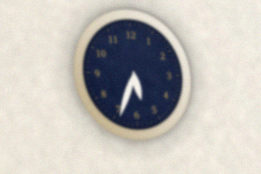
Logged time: **5:34**
